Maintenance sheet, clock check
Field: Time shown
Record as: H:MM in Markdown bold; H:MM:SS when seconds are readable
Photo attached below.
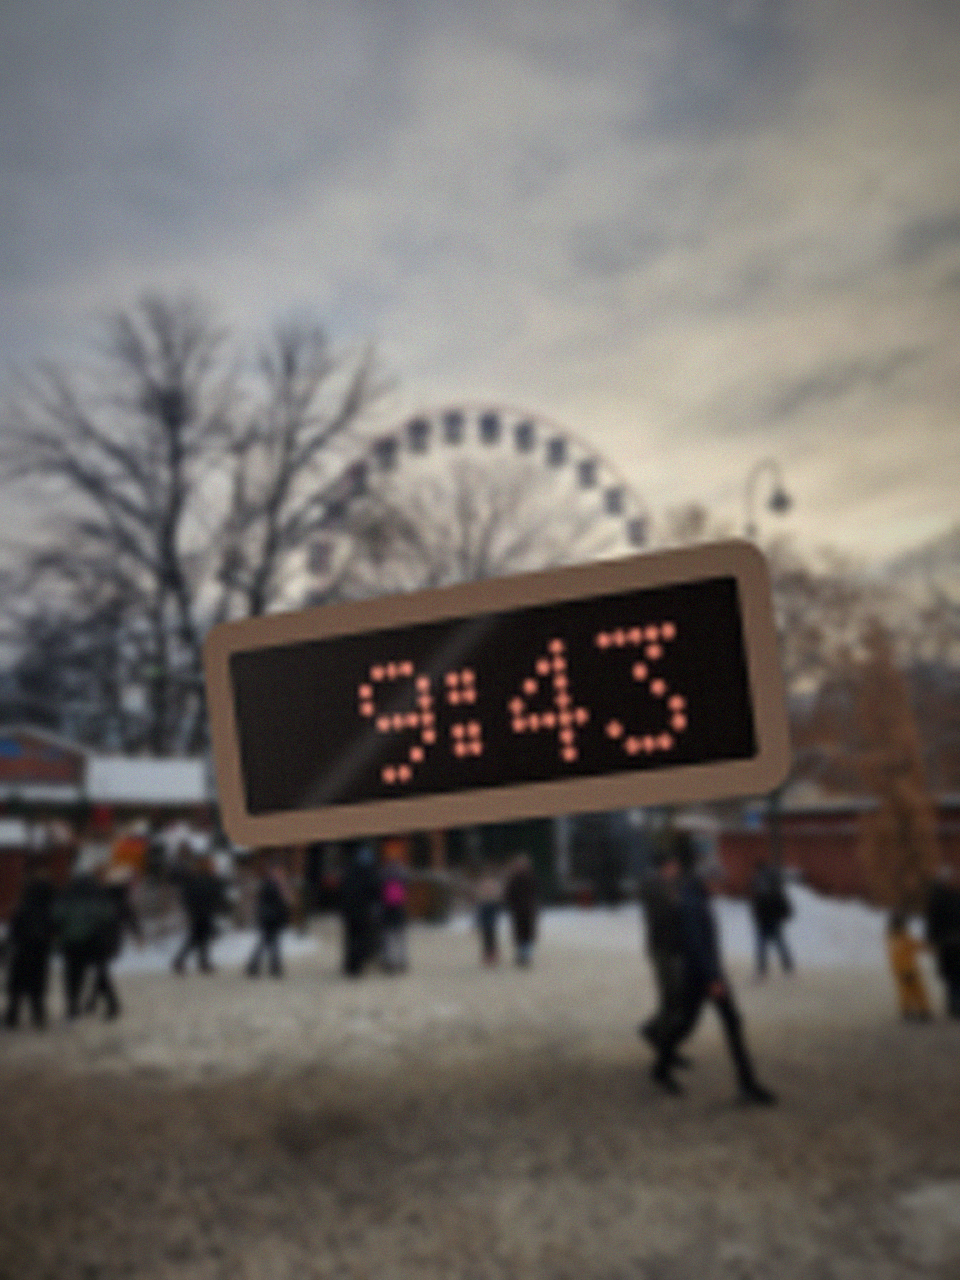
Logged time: **9:43**
